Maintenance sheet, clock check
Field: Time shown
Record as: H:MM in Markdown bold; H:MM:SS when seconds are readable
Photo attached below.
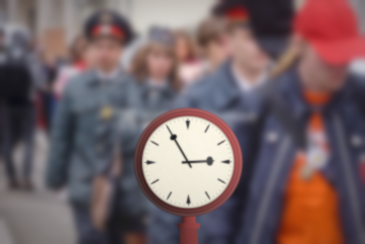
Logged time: **2:55**
